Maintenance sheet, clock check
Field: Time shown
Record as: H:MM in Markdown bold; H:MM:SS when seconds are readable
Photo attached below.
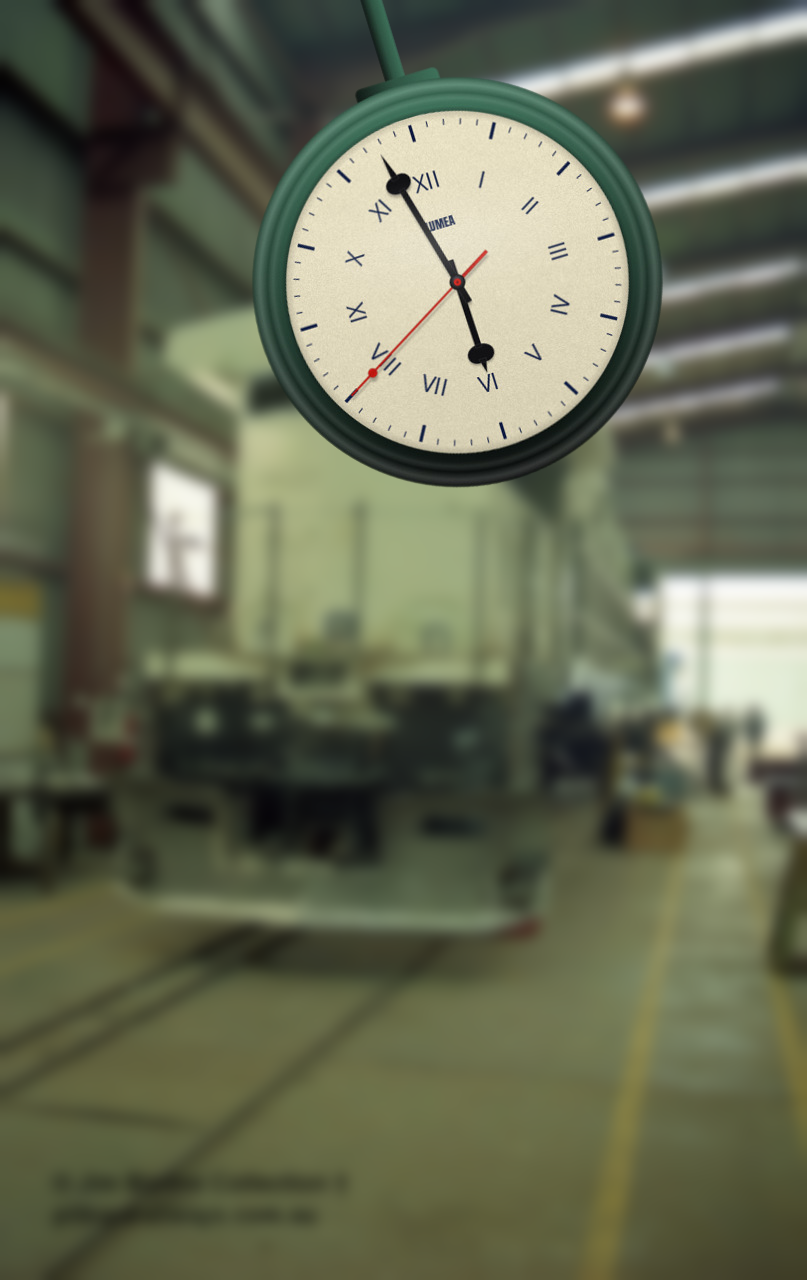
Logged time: **5:57:40**
